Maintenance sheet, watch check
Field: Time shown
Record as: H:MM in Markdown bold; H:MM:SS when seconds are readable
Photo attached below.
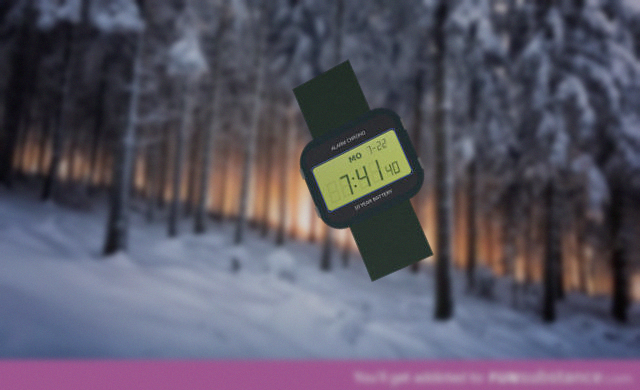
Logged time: **7:41:40**
